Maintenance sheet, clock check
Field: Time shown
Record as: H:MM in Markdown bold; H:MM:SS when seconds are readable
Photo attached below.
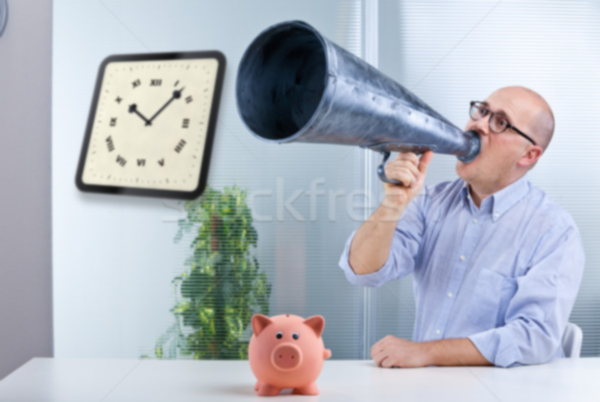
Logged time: **10:07**
